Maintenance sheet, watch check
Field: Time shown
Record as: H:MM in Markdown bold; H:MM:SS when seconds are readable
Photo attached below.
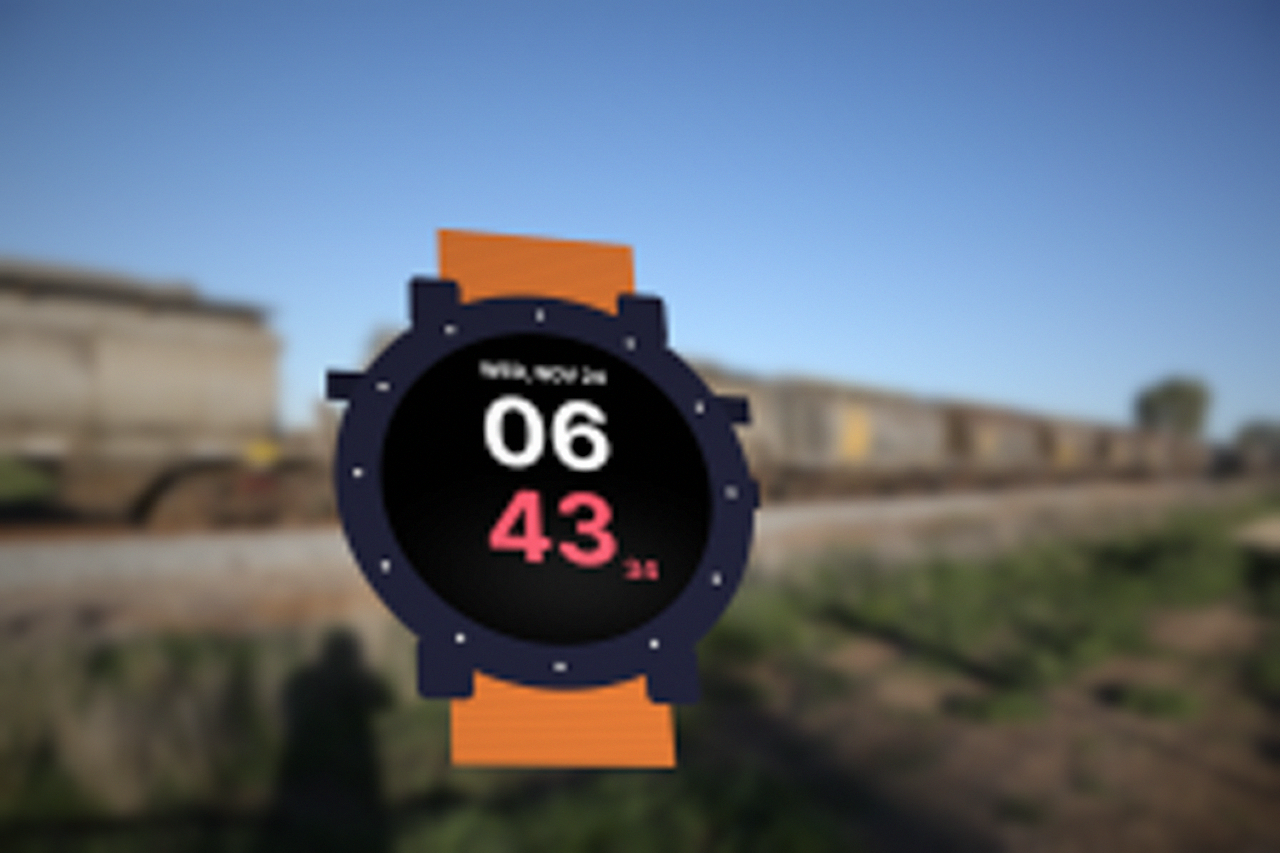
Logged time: **6:43**
